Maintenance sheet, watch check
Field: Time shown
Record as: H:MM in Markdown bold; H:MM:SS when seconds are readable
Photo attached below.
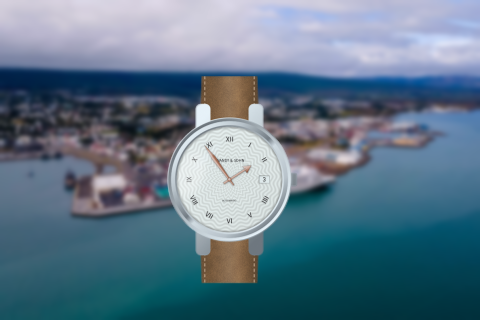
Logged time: **1:54**
